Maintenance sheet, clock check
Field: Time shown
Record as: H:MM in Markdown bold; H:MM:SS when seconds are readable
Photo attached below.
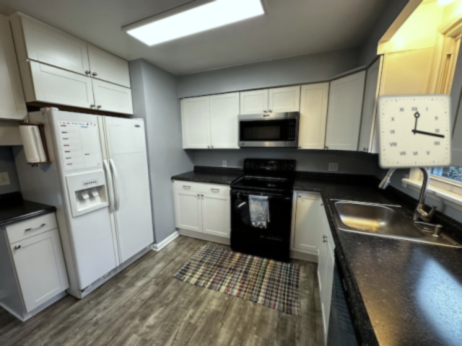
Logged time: **12:17**
